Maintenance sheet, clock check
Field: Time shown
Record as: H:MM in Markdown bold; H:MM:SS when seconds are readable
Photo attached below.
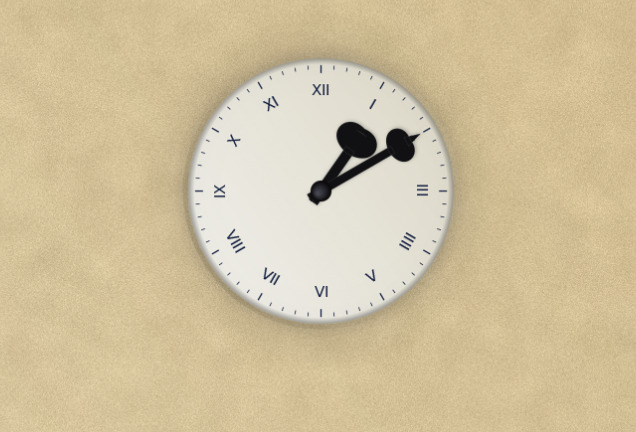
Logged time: **1:10**
